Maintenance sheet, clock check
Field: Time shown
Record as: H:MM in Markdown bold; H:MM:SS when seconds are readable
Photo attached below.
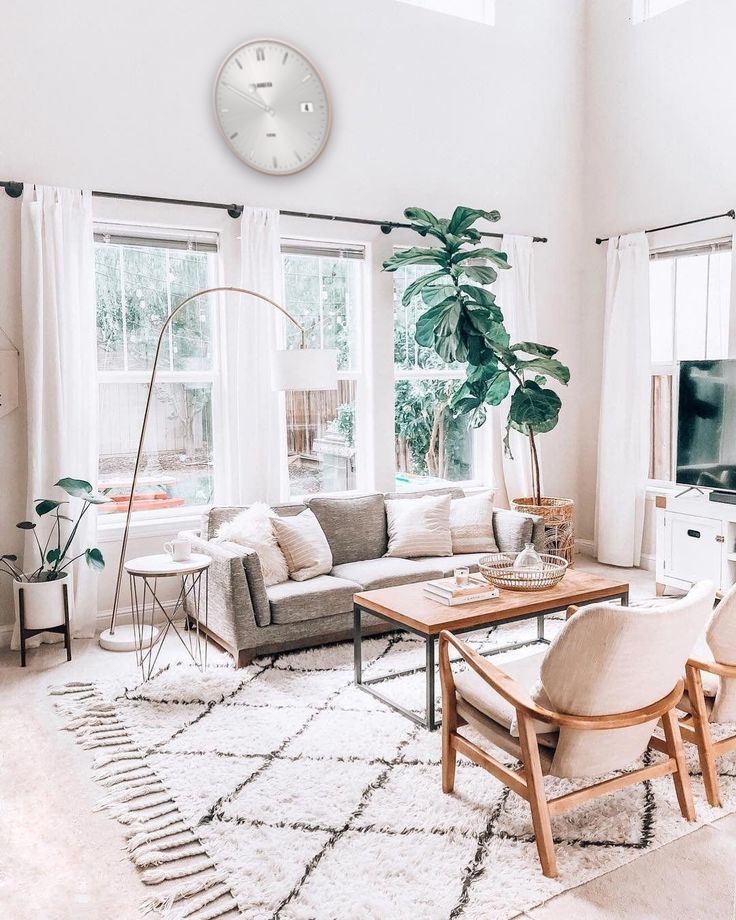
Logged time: **10:50**
